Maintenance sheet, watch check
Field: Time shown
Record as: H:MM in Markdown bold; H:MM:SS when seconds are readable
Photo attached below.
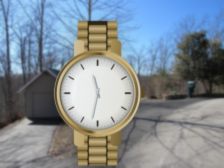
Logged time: **11:32**
